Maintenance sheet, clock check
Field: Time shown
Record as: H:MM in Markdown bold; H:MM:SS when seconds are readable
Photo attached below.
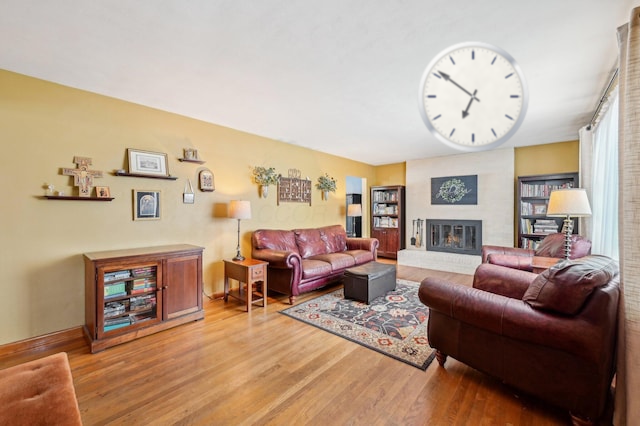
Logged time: **6:51**
